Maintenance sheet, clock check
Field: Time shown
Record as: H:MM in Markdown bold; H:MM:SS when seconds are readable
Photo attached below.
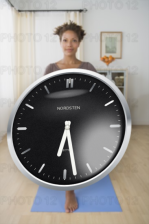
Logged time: **6:28**
